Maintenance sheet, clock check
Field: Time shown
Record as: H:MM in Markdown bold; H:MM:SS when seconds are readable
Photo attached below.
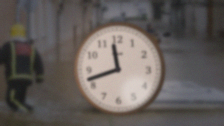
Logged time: **11:42**
